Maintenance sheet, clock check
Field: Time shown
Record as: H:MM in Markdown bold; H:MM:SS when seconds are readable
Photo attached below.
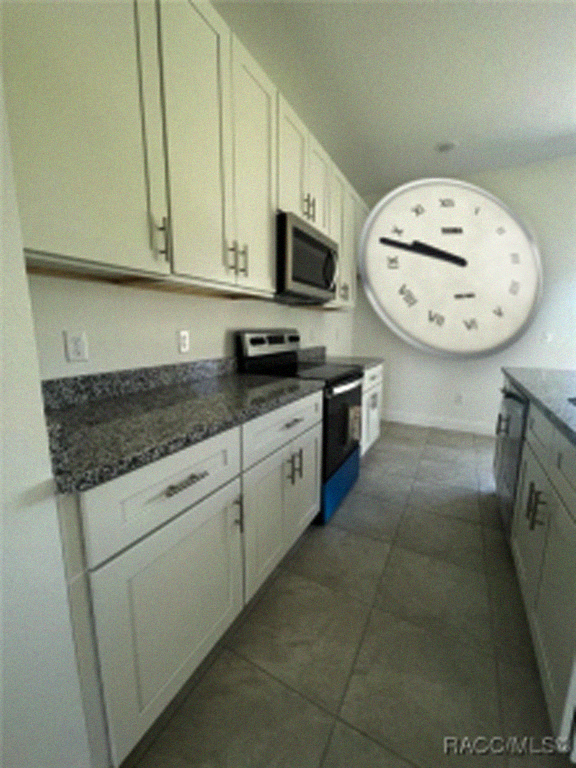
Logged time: **9:48**
